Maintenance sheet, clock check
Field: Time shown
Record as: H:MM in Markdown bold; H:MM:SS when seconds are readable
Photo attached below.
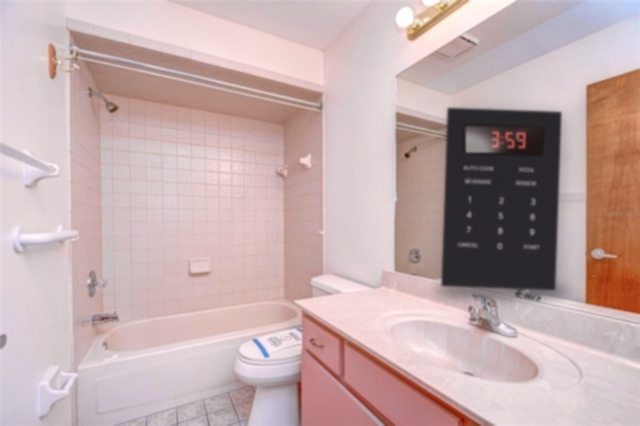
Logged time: **3:59**
